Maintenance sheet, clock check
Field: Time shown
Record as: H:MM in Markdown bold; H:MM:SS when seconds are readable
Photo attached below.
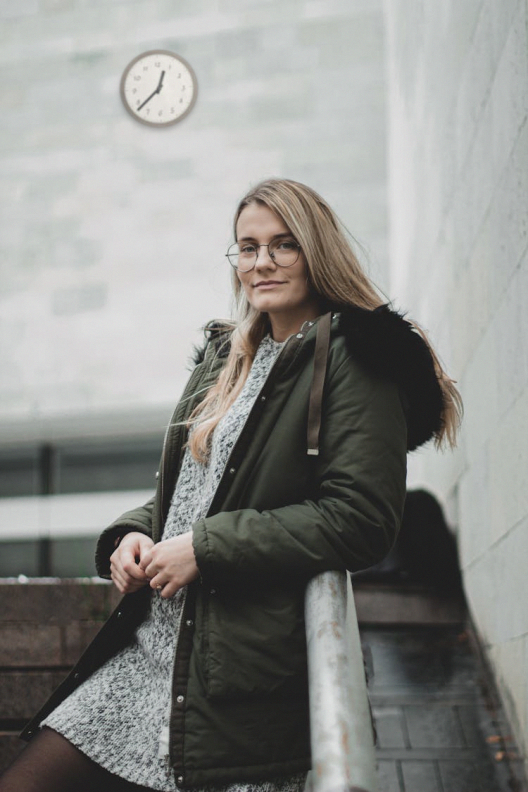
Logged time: **12:38**
